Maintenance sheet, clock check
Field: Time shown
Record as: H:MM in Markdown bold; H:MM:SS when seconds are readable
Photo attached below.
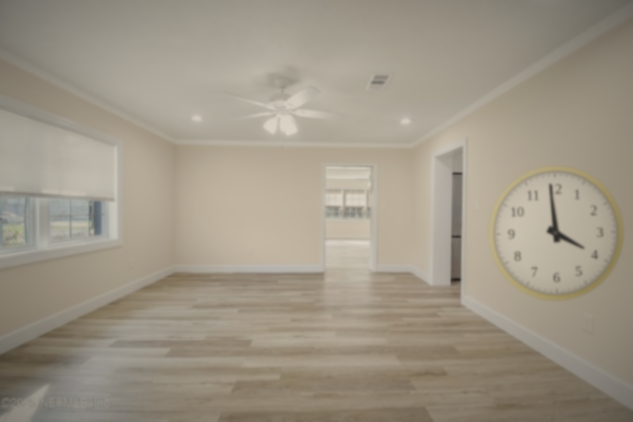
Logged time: **3:59**
